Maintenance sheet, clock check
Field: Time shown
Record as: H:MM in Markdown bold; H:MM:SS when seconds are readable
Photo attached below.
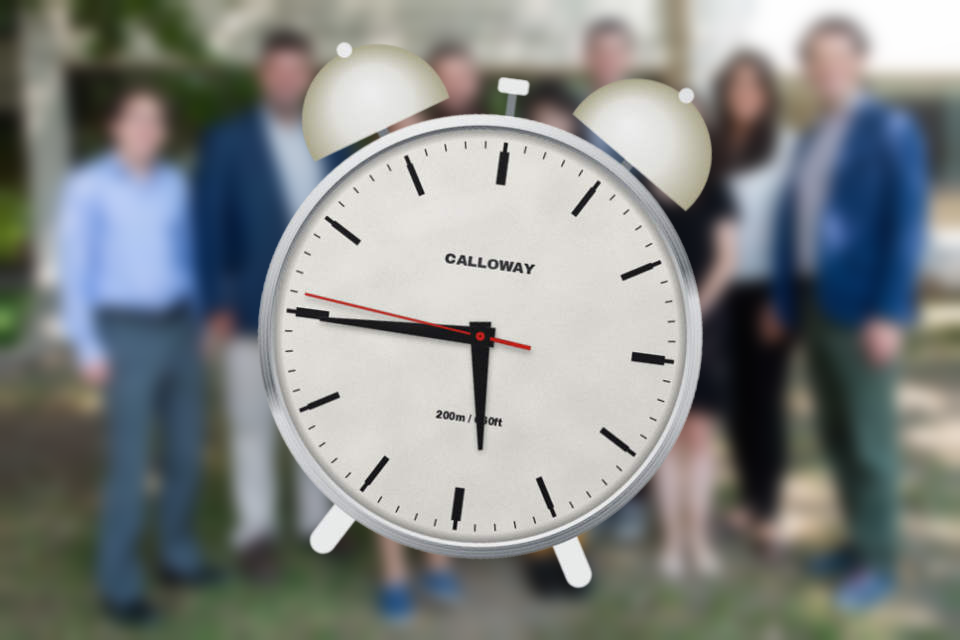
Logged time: **5:44:46**
